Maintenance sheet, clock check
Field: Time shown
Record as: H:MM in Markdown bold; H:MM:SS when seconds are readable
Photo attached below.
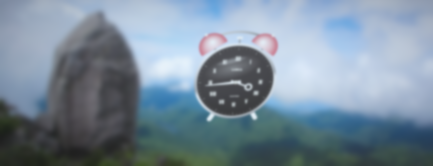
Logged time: **3:44**
